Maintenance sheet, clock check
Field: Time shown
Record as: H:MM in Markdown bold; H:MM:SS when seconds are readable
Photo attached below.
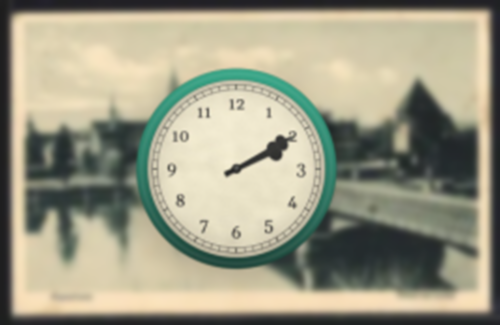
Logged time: **2:10**
